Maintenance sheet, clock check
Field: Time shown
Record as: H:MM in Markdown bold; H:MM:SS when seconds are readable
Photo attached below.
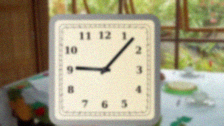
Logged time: **9:07**
